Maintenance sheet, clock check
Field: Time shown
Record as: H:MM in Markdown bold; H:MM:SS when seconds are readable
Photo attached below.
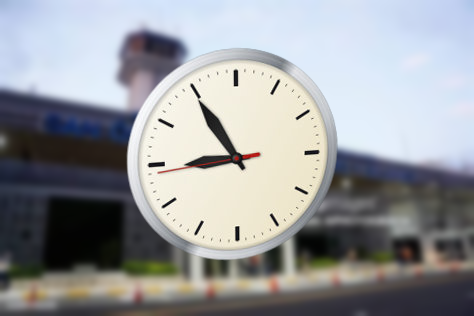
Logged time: **8:54:44**
